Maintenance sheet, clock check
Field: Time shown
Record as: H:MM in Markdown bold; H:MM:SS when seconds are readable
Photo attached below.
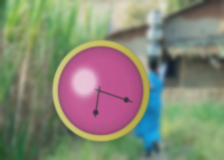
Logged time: **6:18**
